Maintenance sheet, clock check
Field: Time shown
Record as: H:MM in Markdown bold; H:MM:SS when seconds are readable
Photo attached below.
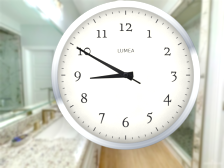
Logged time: **8:49:50**
